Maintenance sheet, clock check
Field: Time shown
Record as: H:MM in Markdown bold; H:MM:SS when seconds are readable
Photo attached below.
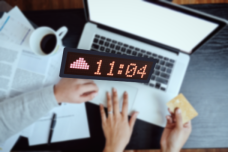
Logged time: **11:04**
